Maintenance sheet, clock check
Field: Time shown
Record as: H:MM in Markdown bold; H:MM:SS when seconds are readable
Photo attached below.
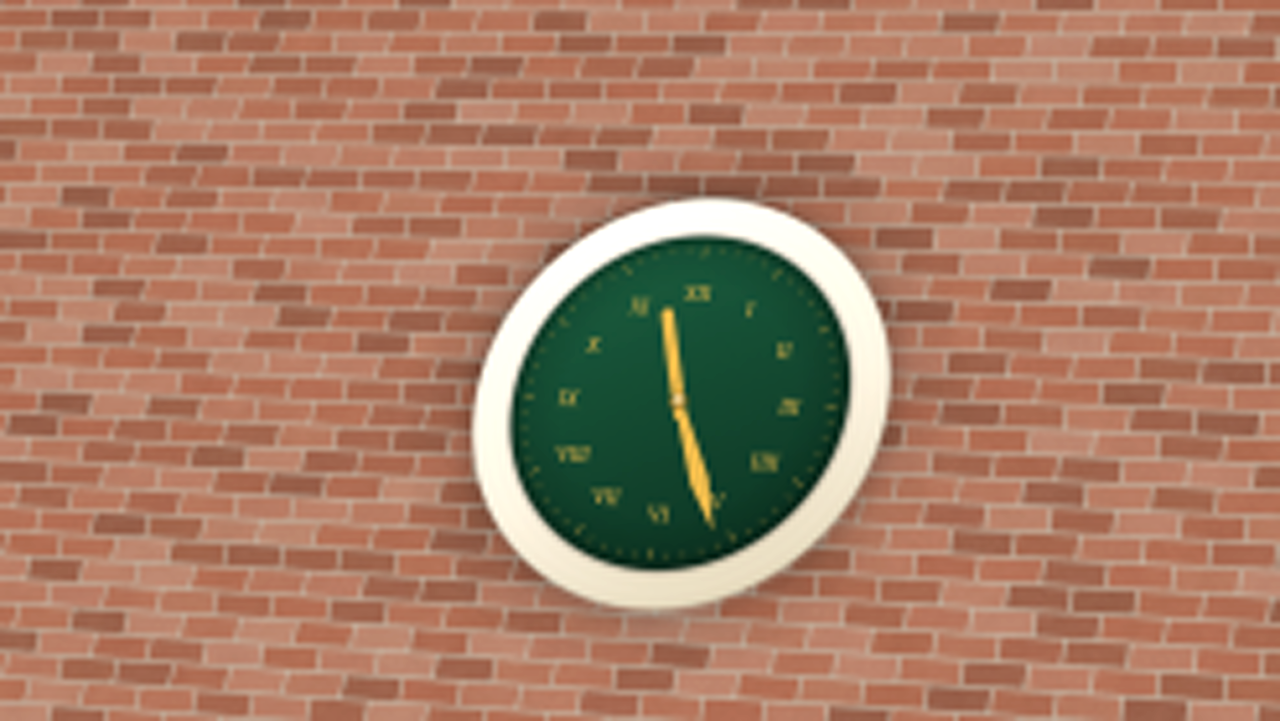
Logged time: **11:26**
